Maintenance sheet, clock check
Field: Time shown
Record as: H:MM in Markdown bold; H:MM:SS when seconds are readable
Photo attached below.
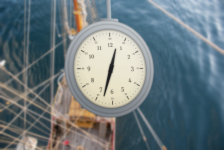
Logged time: **12:33**
